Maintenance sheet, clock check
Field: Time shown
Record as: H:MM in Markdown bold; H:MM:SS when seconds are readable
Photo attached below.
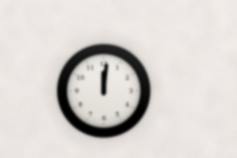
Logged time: **12:01**
